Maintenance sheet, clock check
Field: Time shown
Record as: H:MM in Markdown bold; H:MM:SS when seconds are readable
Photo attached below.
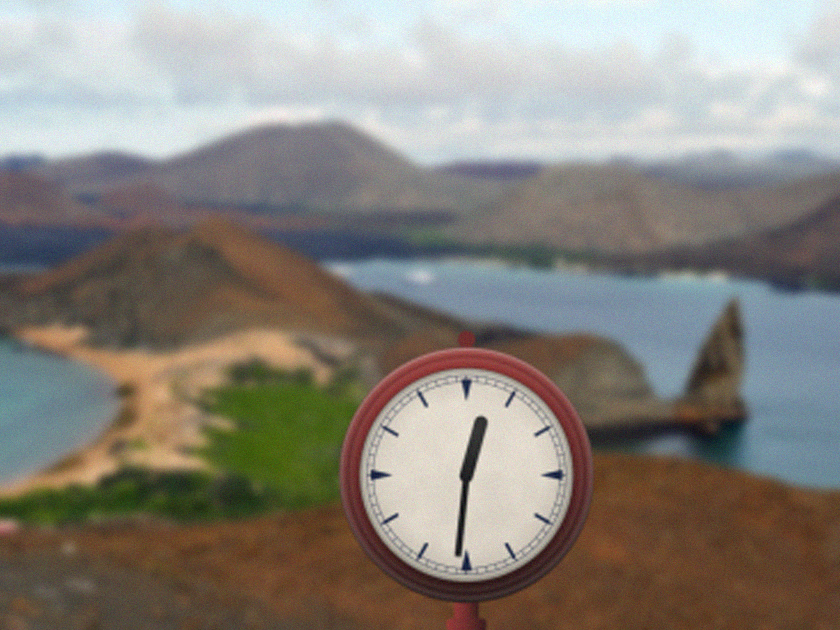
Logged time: **12:31**
